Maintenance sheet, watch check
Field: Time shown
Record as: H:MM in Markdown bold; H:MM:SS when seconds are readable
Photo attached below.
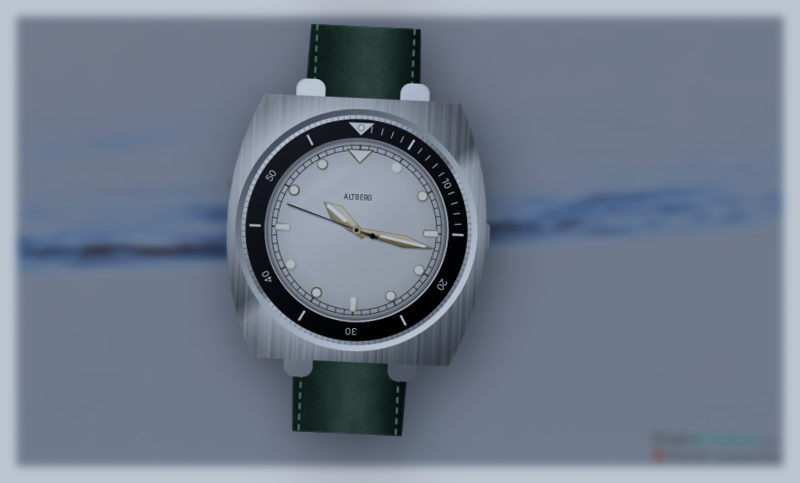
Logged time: **10:16:48**
